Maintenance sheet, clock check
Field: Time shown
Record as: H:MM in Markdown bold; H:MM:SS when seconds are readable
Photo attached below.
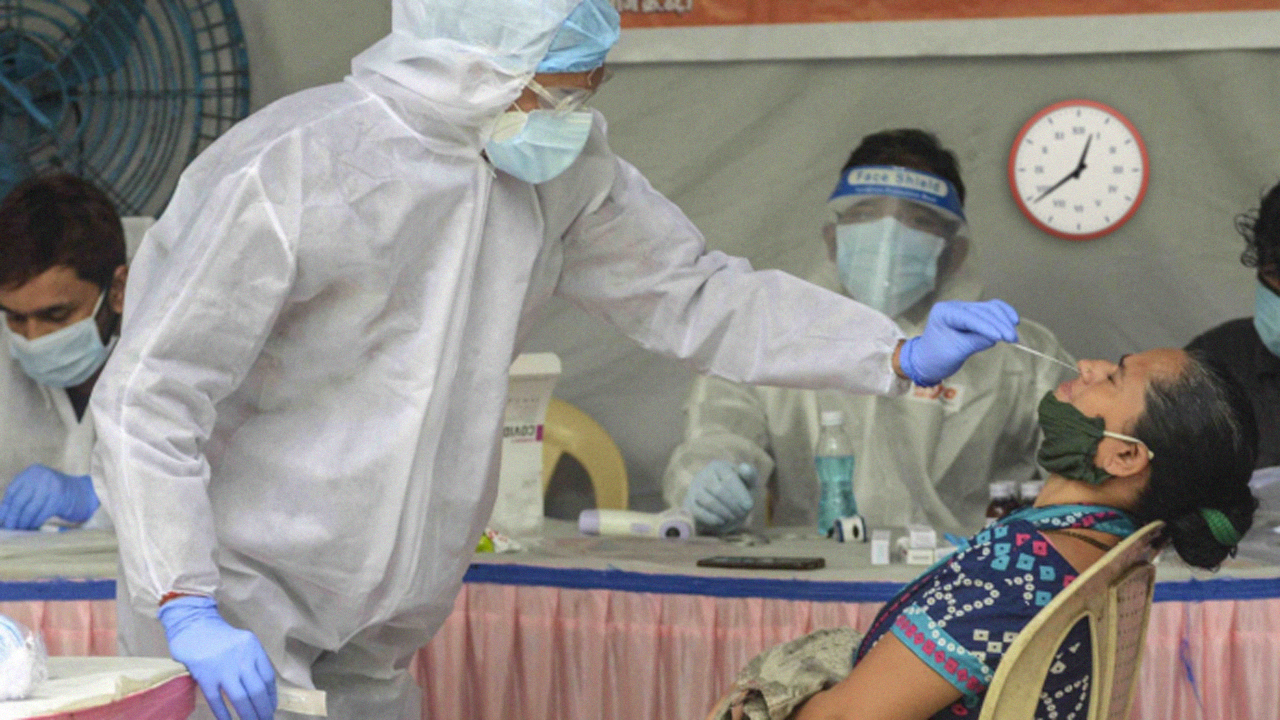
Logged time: **12:39**
